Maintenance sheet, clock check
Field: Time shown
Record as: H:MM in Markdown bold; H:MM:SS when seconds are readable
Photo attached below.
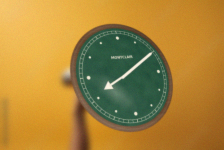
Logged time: **8:10**
